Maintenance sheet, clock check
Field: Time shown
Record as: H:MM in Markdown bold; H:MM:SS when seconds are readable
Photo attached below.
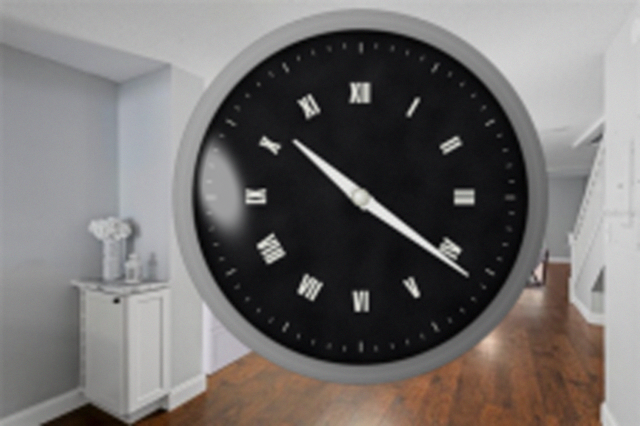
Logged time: **10:21**
